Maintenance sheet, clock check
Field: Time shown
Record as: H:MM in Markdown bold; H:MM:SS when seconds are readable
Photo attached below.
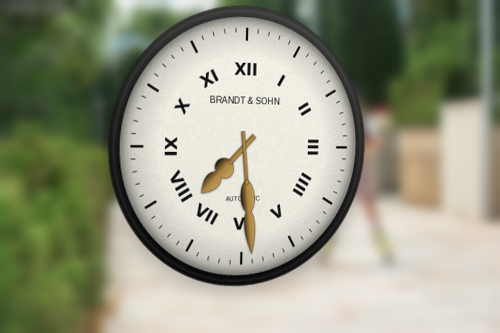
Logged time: **7:29**
